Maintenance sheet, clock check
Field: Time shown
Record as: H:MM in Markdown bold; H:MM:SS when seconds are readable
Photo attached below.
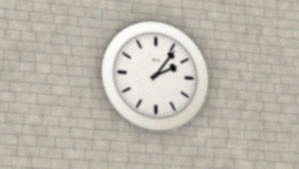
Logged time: **2:06**
